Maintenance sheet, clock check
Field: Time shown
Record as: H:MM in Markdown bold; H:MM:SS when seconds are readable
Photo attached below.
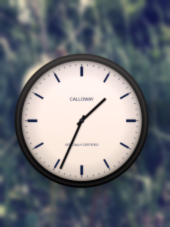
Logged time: **1:34**
